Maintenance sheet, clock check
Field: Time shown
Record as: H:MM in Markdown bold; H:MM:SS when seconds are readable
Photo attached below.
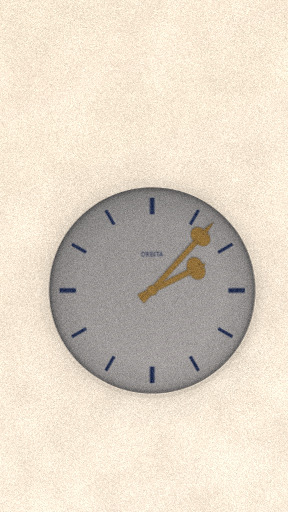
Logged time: **2:07**
